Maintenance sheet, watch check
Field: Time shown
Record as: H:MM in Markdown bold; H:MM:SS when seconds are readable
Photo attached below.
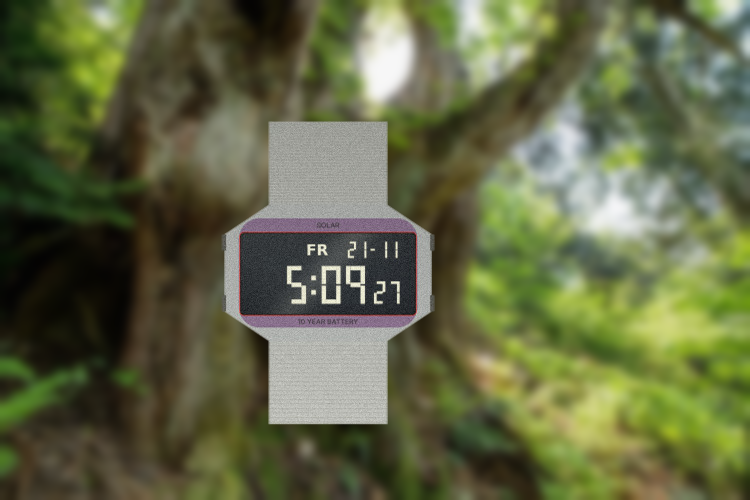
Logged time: **5:09:27**
